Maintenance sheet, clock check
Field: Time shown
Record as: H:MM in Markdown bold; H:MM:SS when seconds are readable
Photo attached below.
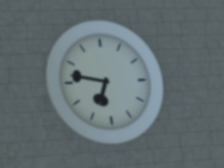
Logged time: **6:47**
